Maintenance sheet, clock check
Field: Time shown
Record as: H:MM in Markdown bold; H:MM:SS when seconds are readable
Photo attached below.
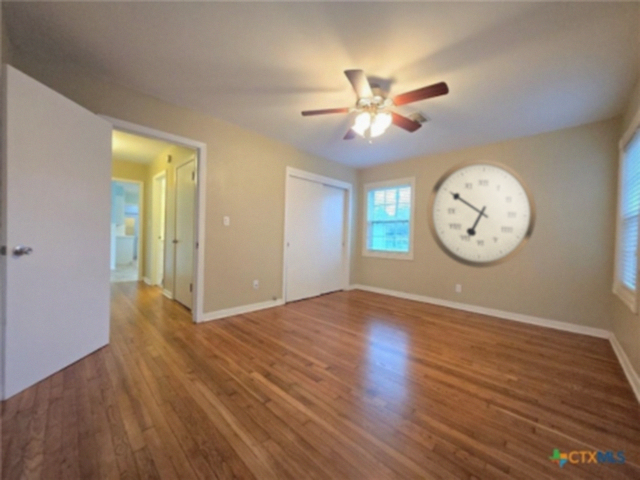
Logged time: **6:50**
